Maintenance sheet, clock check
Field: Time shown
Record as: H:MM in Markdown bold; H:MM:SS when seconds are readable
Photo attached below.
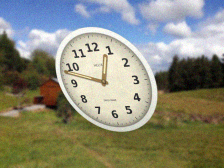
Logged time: **12:48**
